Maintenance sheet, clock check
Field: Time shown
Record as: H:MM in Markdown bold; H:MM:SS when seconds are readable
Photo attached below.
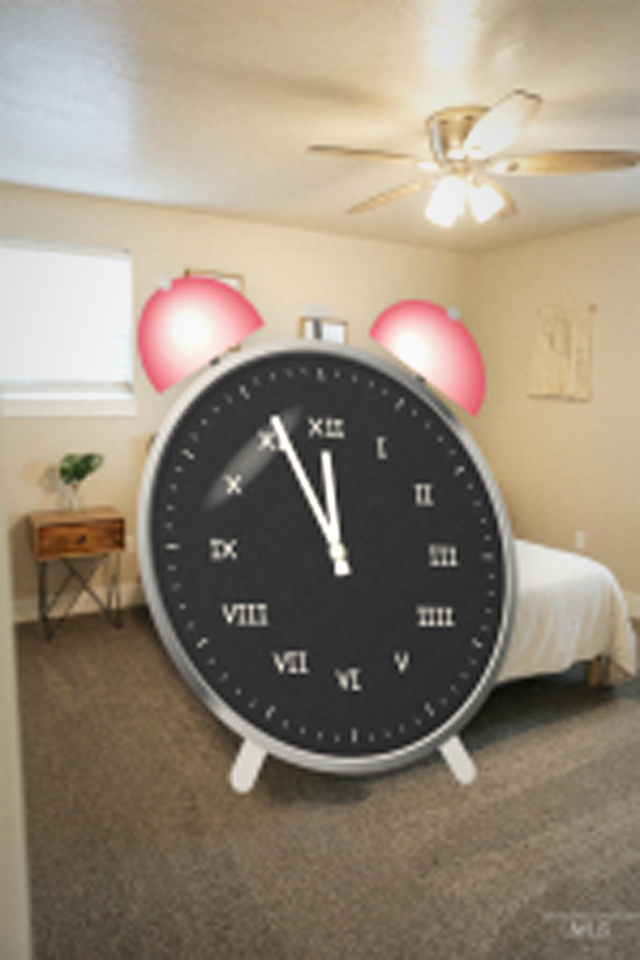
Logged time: **11:56**
